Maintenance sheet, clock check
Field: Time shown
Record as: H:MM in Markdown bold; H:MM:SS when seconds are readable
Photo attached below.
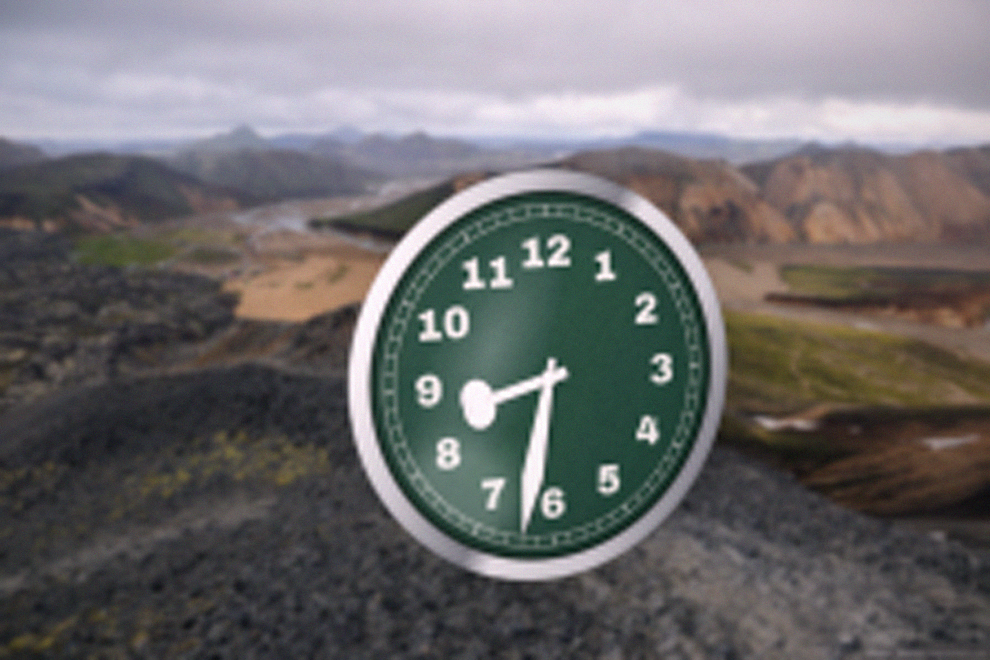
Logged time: **8:32**
